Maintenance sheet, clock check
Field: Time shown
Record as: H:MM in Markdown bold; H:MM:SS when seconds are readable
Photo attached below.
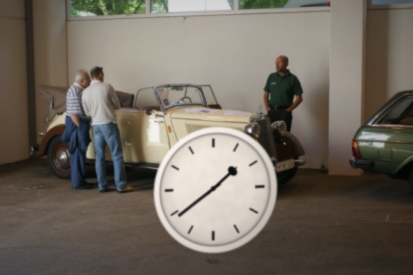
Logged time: **1:39**
